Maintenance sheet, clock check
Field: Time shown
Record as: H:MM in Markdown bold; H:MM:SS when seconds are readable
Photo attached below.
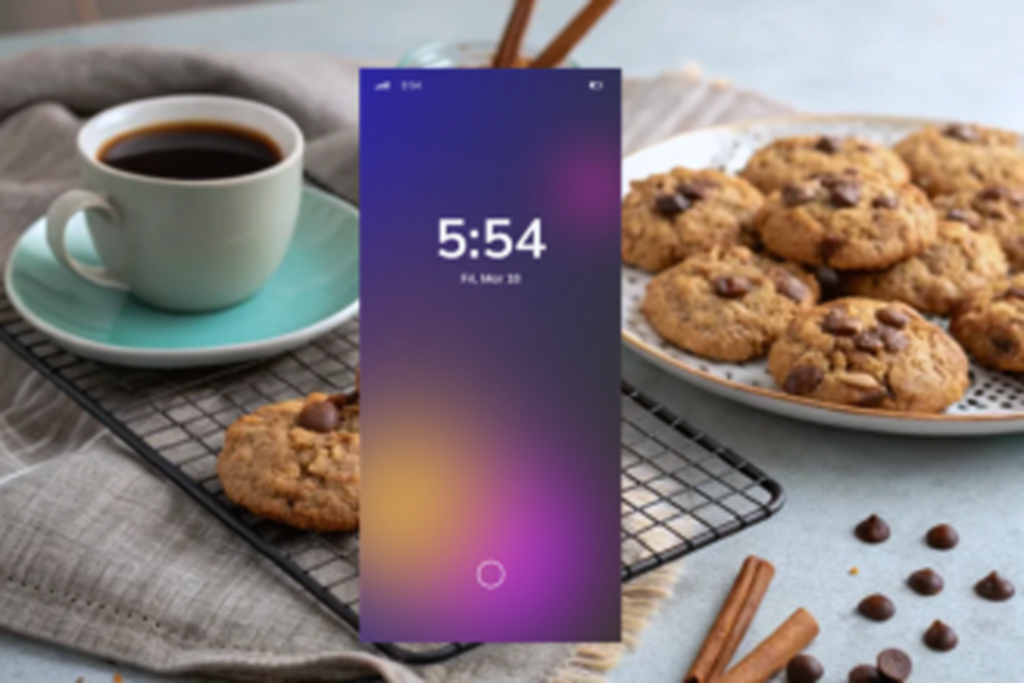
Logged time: **5:54**
